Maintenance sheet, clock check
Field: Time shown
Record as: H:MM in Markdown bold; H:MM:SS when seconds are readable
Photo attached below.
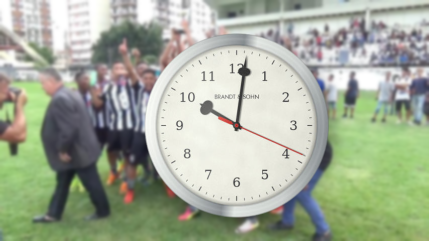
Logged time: **10:01:19**
